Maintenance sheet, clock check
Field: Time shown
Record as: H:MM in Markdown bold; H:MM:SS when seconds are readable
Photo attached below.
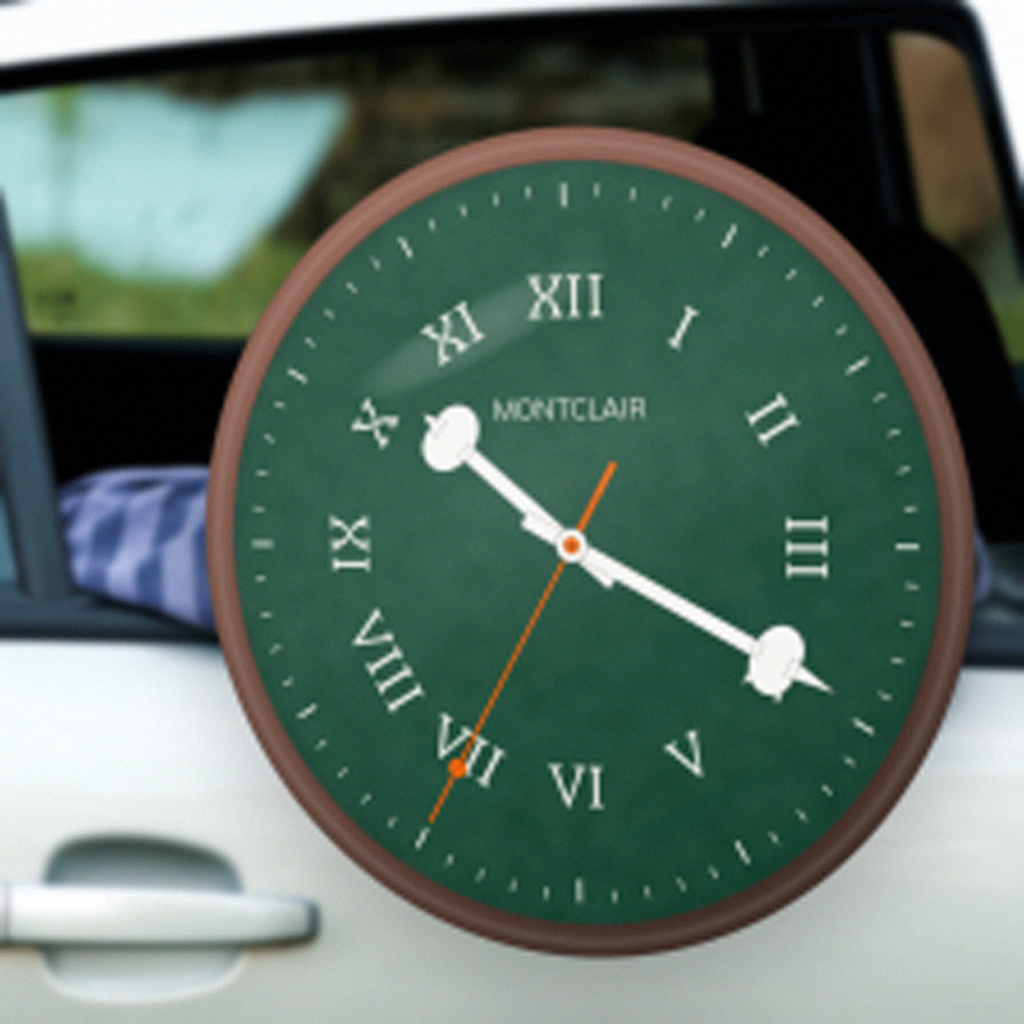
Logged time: **10:19:35**
